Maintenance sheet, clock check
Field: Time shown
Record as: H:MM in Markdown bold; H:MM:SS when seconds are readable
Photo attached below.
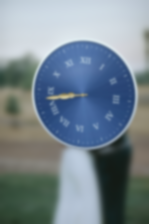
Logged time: **8:43**
